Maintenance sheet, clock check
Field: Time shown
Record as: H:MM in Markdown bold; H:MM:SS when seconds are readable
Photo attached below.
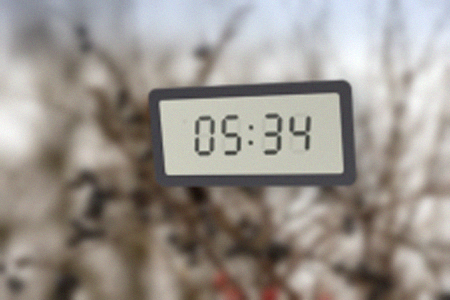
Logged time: **5:34**
